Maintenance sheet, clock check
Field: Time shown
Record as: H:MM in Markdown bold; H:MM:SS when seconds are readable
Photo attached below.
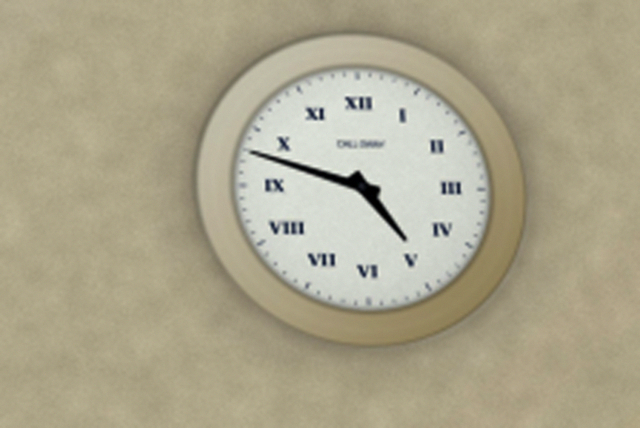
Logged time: **4:48**
